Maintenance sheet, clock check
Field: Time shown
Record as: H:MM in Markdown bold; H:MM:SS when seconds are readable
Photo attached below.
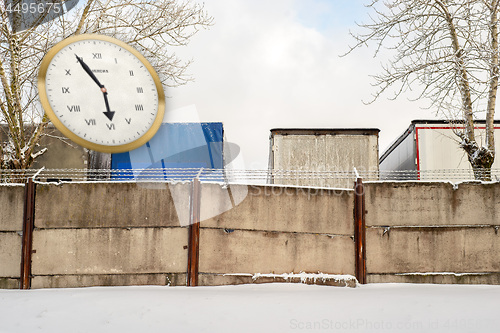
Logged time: **5:55**
